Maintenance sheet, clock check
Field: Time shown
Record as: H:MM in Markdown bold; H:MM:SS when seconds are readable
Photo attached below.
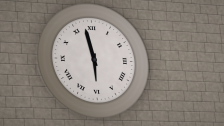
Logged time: **5:58**
